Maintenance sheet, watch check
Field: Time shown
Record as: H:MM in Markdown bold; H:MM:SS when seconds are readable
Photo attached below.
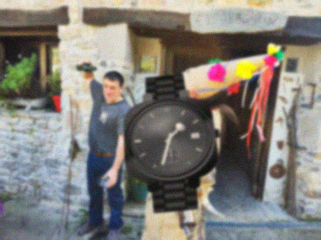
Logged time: **1:33**
